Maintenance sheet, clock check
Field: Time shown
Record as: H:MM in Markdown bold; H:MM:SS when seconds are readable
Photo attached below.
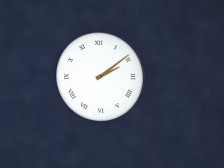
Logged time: **2:09**
